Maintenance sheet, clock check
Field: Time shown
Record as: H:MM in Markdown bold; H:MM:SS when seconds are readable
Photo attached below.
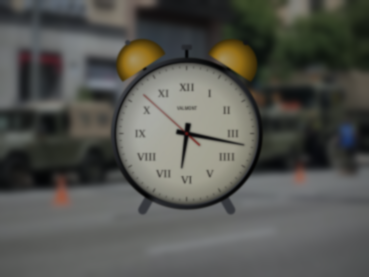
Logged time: **6:16:52**
